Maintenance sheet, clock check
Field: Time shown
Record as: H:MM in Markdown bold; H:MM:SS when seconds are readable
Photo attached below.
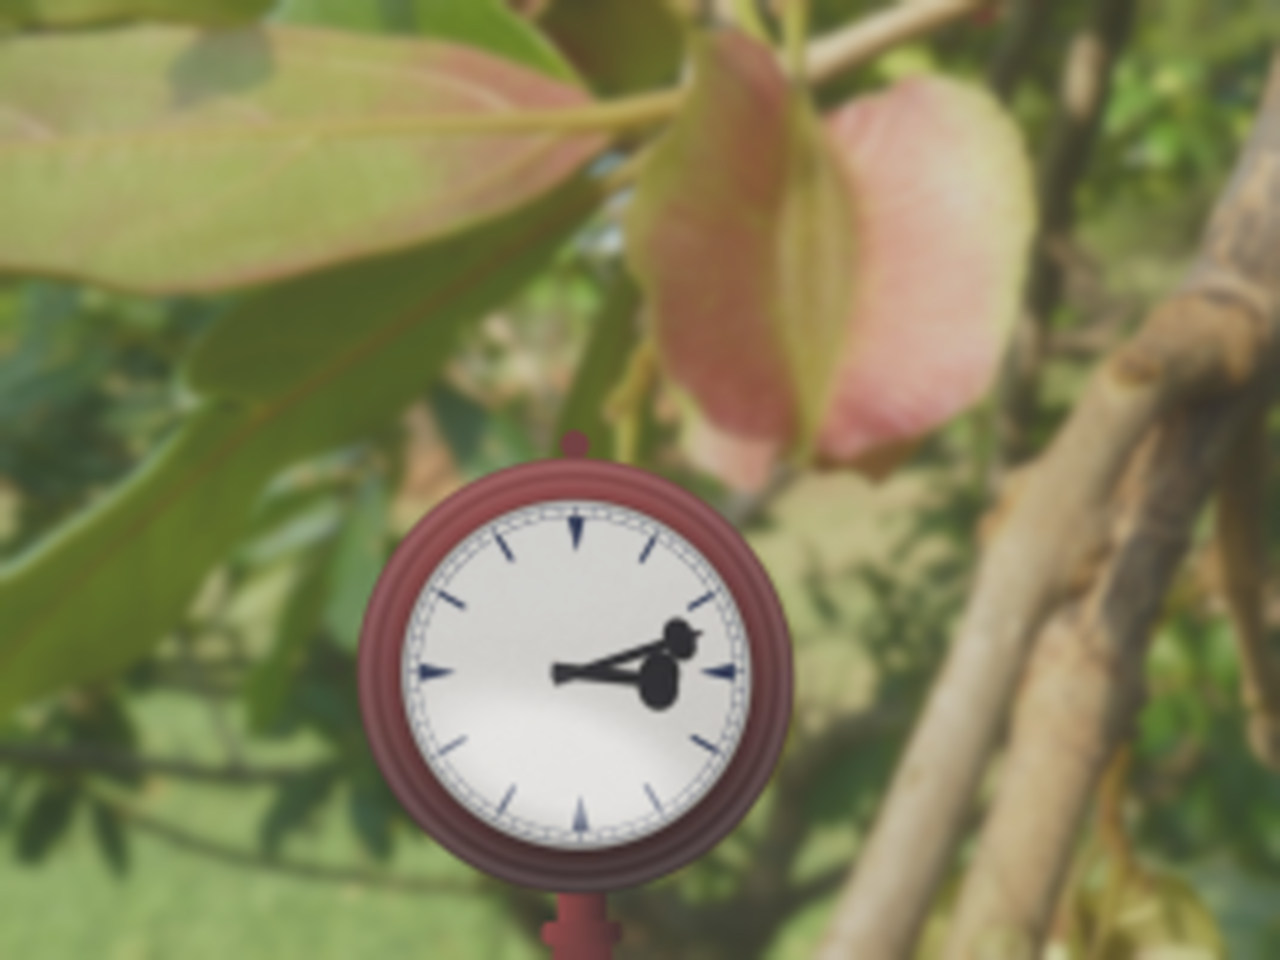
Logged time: **3:12**
